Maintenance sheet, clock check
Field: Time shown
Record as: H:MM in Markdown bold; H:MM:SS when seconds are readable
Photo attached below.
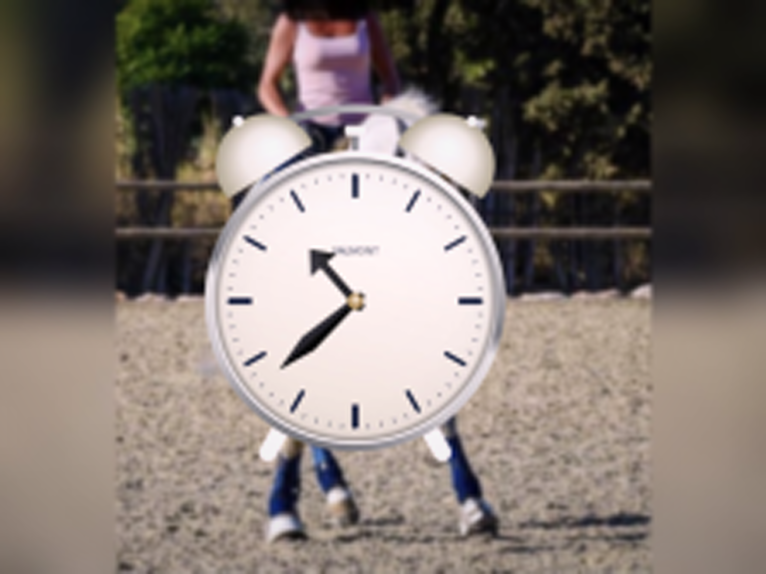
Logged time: **10:38**
